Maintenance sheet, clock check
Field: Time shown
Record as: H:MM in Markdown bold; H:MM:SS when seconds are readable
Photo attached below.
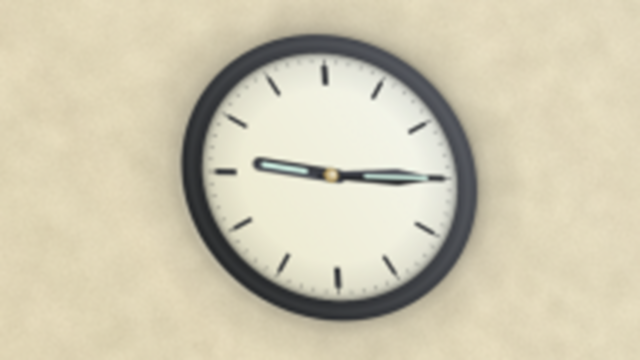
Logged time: **9:15**
